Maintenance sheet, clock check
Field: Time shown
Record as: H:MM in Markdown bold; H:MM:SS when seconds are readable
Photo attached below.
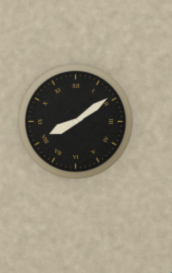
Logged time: **8:09**
